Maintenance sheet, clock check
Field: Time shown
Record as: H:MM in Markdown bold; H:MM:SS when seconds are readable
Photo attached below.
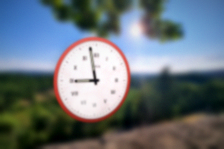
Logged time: **8:58**
